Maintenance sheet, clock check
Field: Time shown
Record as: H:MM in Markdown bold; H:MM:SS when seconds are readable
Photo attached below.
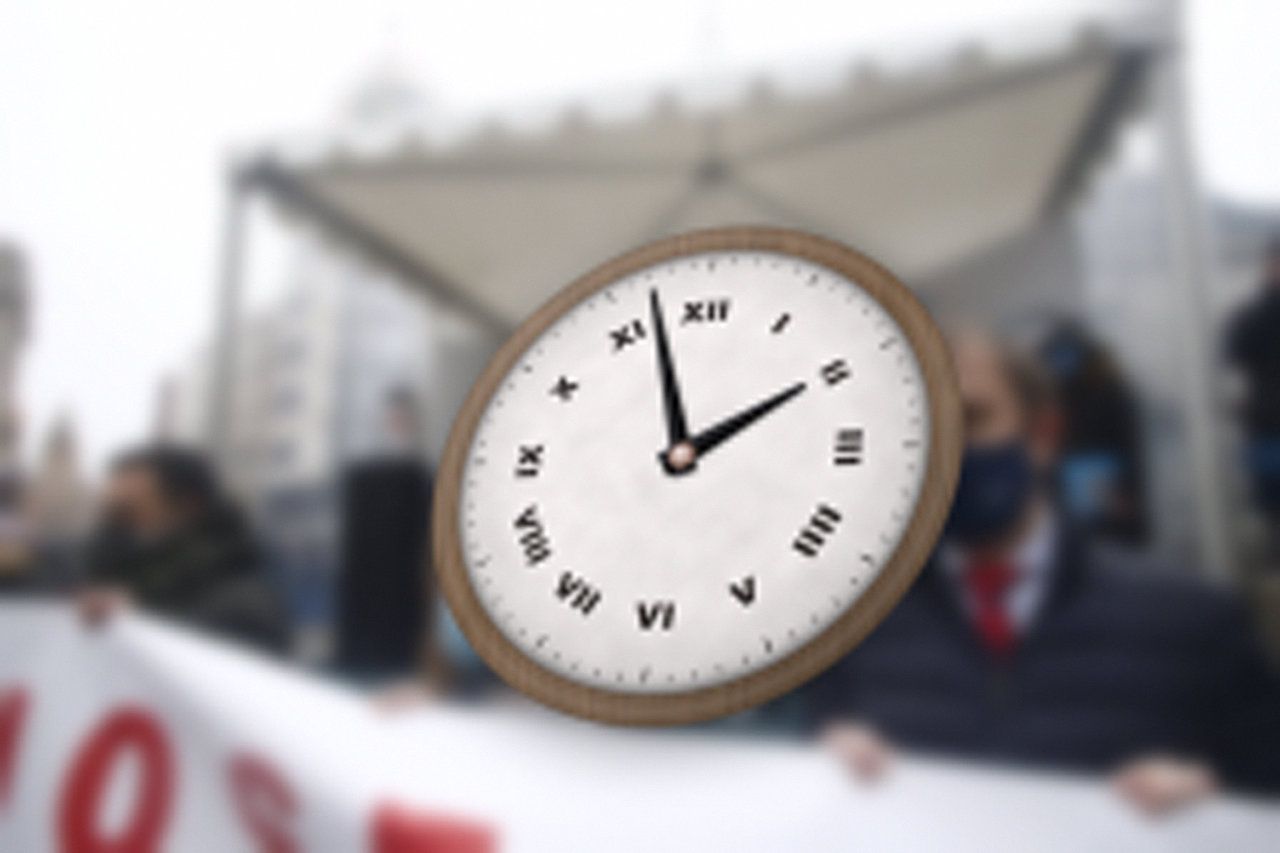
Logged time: **1:57**
